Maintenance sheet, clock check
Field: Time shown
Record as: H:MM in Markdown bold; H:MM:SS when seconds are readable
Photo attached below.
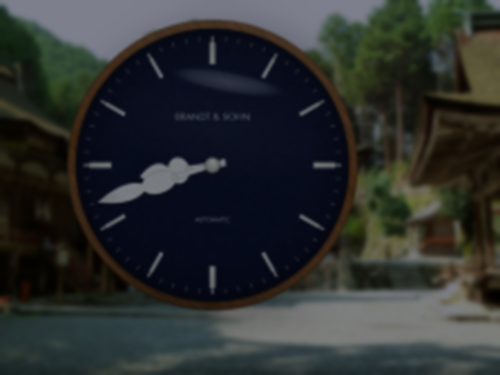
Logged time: **8:42**
